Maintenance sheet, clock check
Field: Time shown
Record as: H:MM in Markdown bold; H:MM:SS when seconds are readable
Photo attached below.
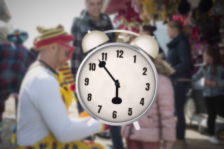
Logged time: **5:53**
